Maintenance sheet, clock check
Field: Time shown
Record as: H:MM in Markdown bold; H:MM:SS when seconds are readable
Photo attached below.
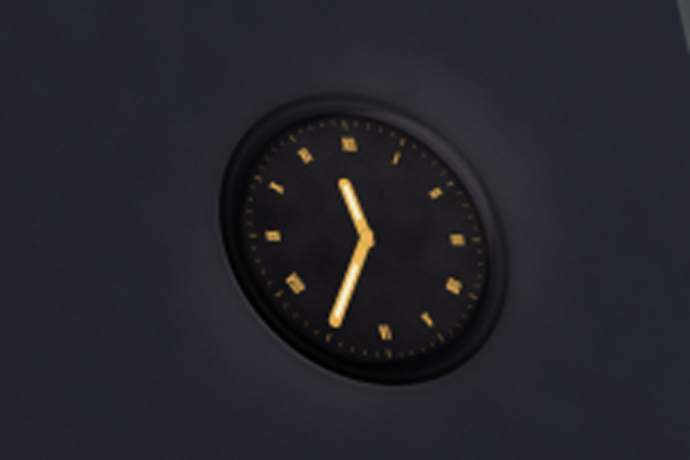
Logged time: **11:35**
